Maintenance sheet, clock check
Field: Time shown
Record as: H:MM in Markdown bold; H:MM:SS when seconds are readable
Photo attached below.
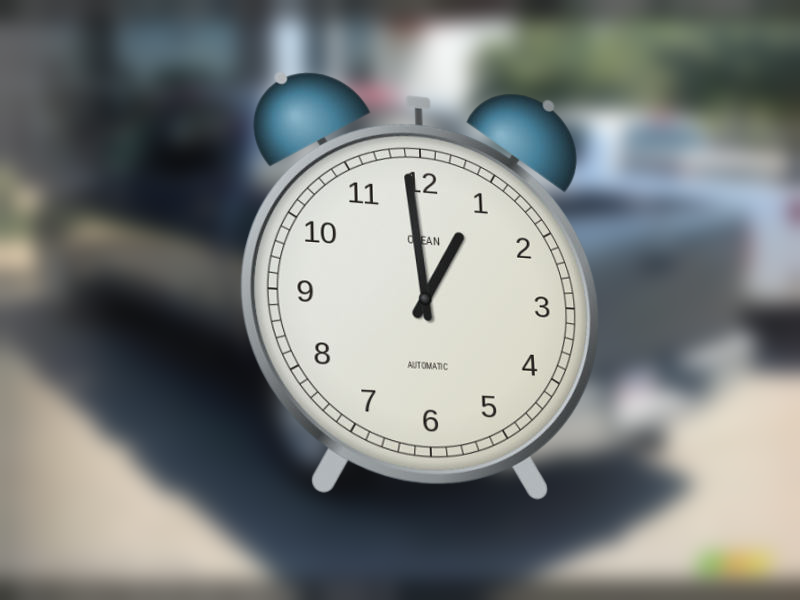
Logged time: **12:59**
